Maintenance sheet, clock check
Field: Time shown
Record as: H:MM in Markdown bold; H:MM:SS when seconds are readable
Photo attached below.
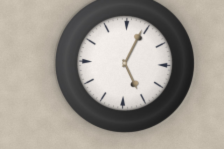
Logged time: **5:04**
